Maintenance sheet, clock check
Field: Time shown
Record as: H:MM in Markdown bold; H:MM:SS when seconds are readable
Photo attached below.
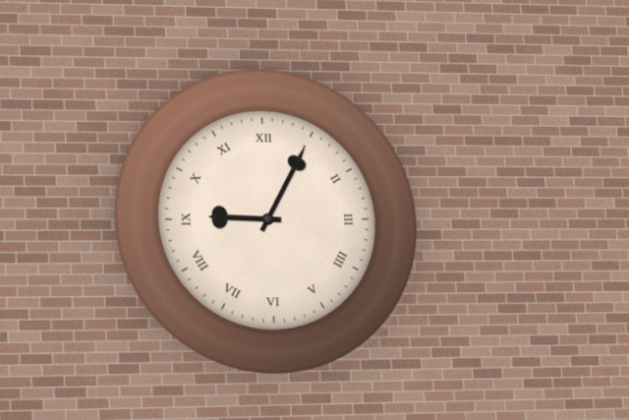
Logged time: **9:05**
